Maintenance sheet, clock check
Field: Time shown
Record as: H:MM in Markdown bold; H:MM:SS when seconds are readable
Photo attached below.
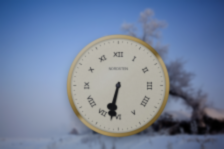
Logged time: **6:32**
